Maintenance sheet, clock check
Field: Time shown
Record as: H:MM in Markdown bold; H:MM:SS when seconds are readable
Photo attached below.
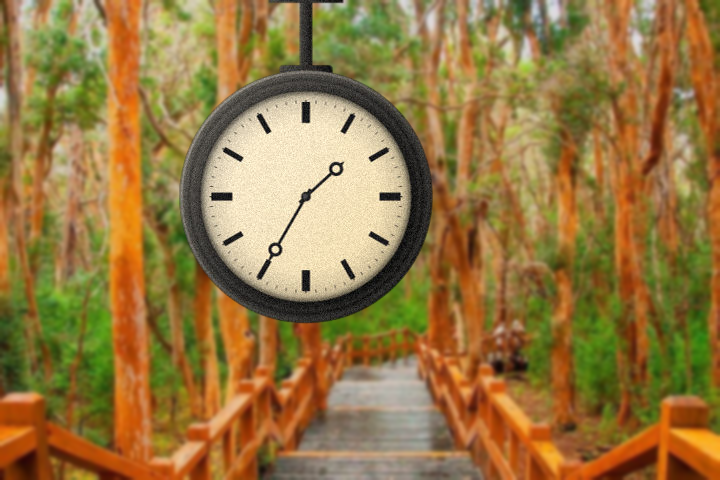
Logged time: **1:35**
